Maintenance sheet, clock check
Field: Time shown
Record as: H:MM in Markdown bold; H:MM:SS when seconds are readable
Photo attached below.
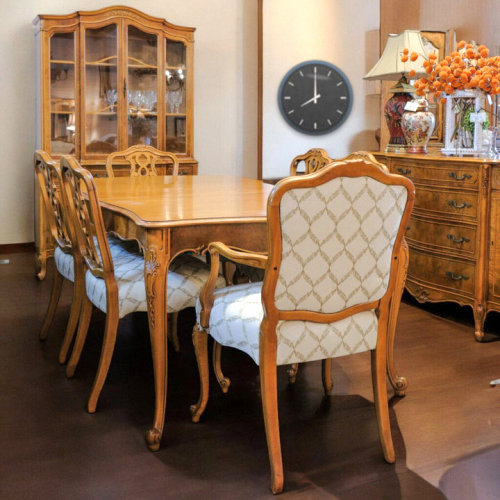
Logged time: **8:00**
